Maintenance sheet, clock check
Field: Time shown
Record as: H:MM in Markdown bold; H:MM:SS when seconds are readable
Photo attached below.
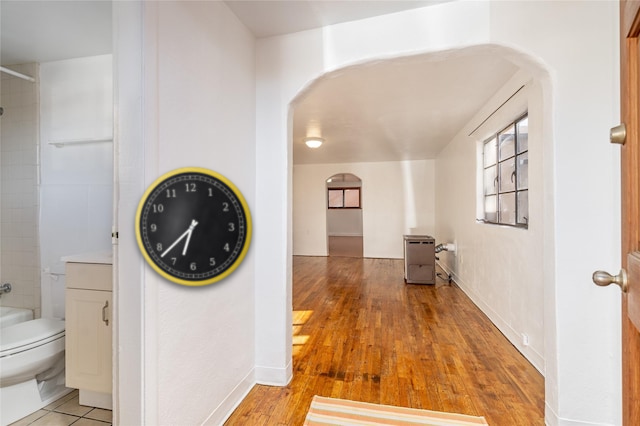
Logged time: **6:38**
